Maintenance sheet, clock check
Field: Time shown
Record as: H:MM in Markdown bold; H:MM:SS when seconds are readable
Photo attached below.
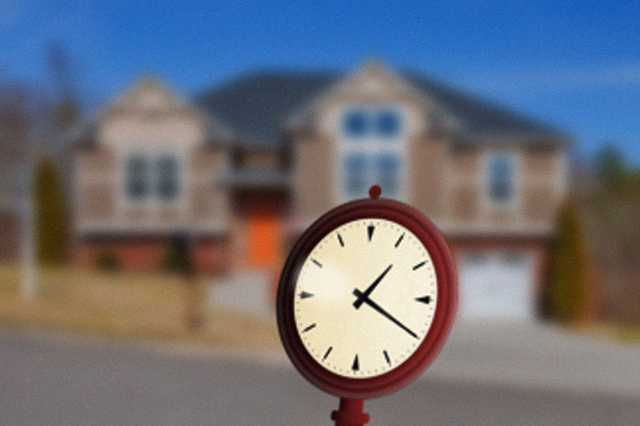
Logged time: **1:20**
